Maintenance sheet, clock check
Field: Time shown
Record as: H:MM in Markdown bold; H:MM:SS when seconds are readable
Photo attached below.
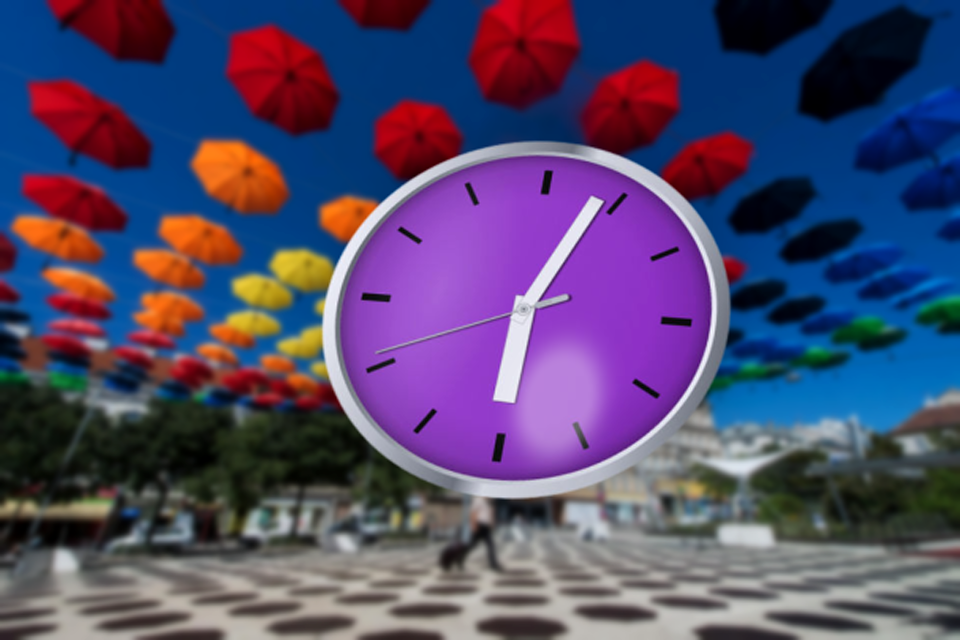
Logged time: **6:03:41**
